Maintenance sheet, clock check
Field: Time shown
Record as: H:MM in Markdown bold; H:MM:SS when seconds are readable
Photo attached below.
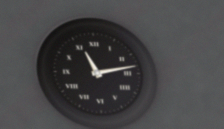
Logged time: **11:13**
